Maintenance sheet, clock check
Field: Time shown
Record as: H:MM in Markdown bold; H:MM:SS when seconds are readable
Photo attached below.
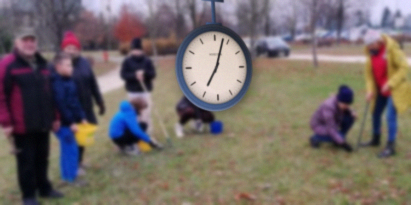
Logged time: **7:03**
